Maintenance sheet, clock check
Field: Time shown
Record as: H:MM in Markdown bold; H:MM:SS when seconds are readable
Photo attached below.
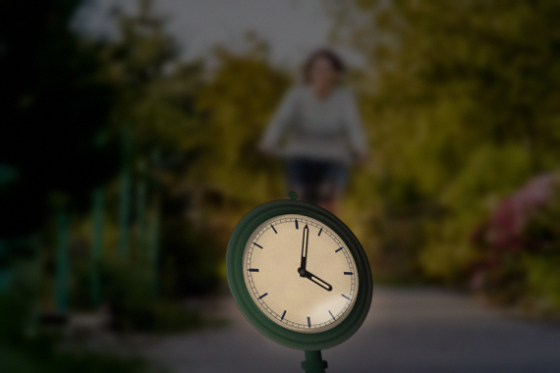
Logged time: **4:02**
